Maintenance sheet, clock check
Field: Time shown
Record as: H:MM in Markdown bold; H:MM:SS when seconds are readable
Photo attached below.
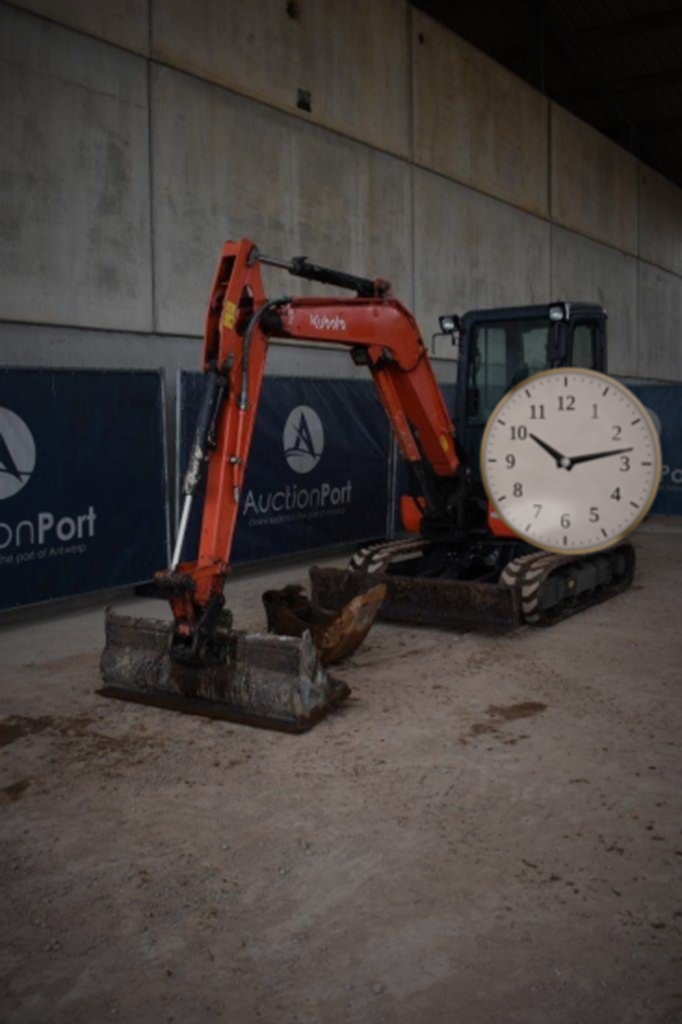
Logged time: **10:13**
